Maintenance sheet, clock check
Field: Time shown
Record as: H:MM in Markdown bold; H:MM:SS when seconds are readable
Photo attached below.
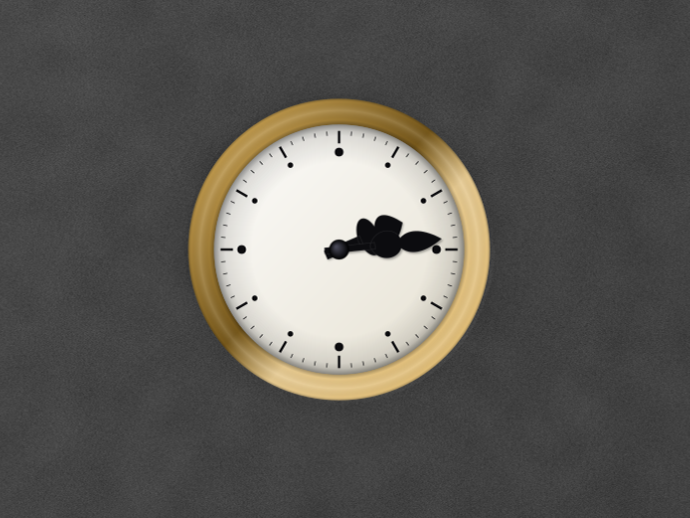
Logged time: **2:14**
